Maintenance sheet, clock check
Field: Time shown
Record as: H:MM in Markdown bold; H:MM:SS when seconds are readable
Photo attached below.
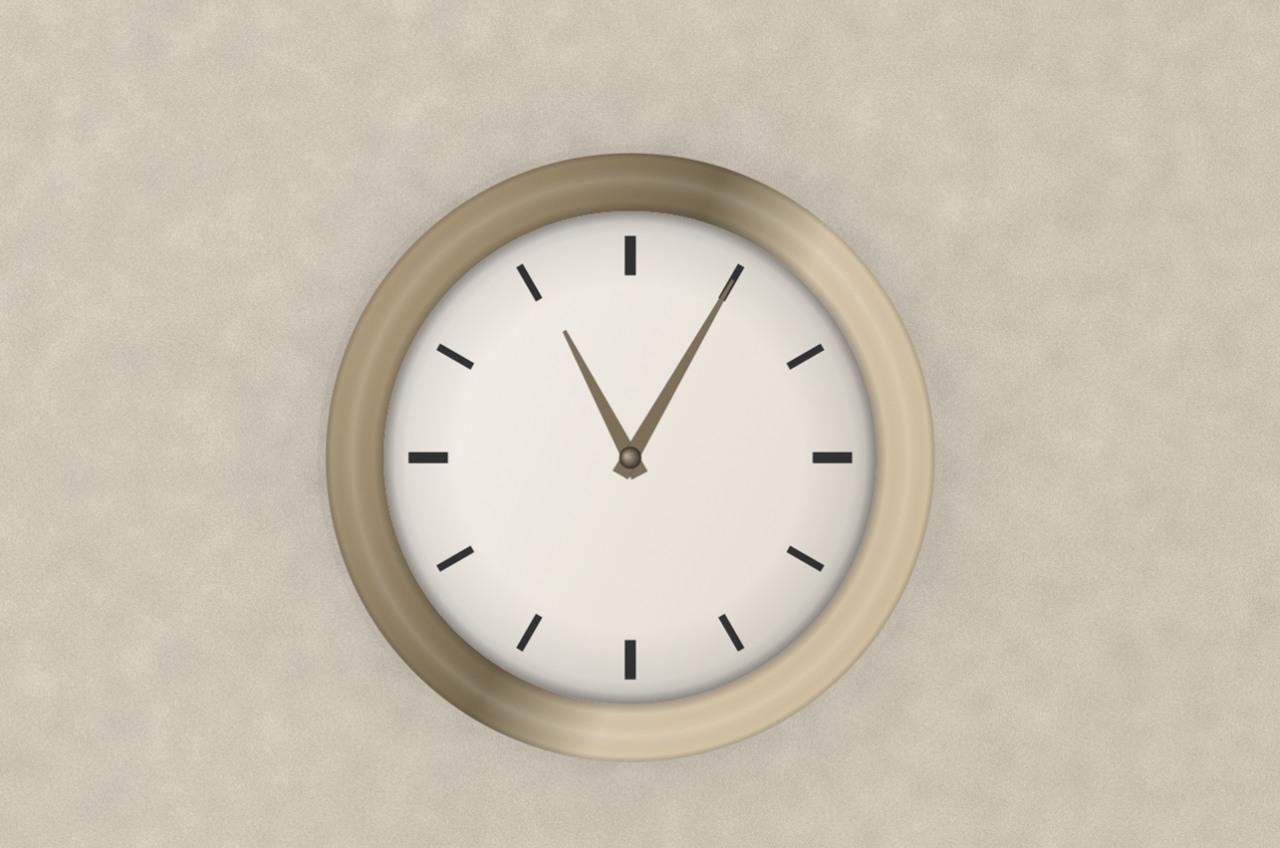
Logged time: **11:05**
